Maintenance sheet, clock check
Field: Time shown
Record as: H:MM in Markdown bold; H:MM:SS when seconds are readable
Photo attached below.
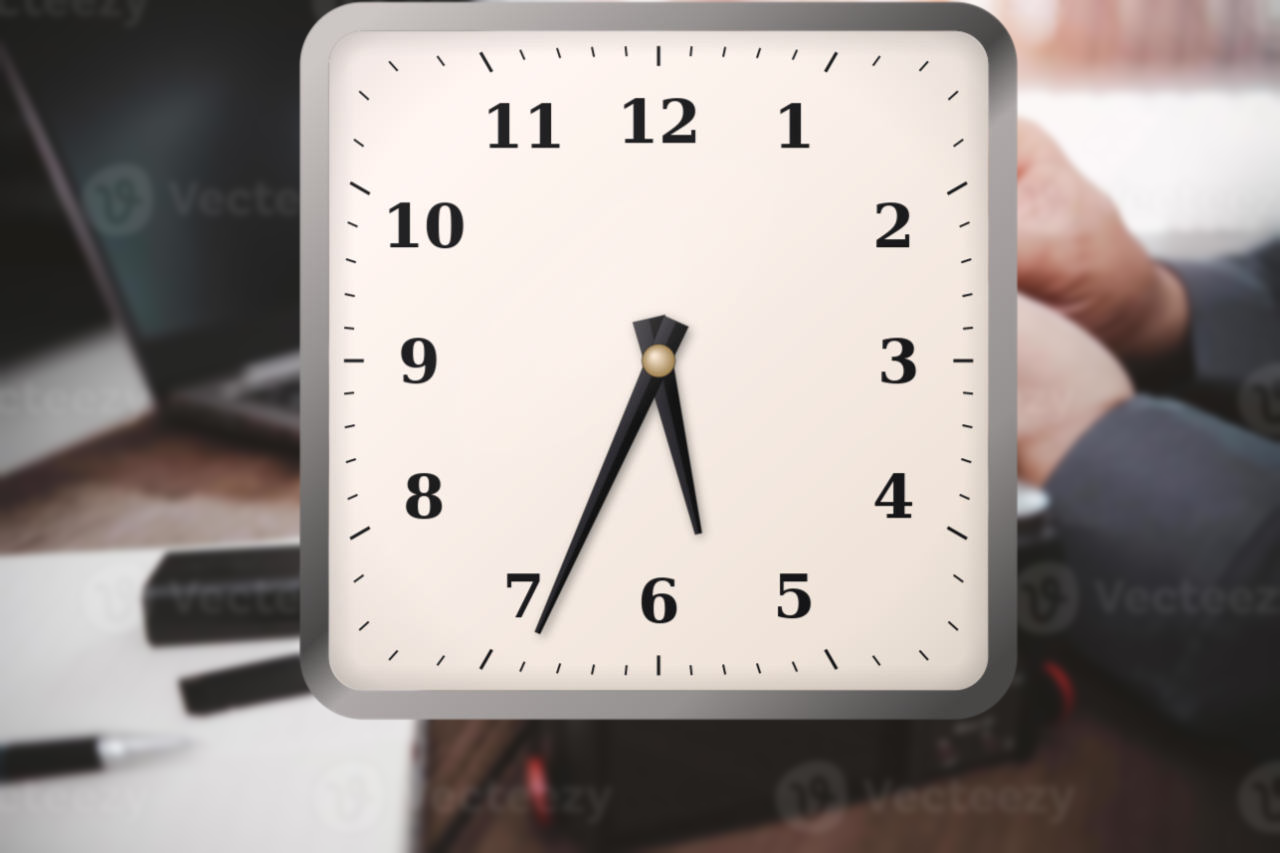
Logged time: **5:34**
